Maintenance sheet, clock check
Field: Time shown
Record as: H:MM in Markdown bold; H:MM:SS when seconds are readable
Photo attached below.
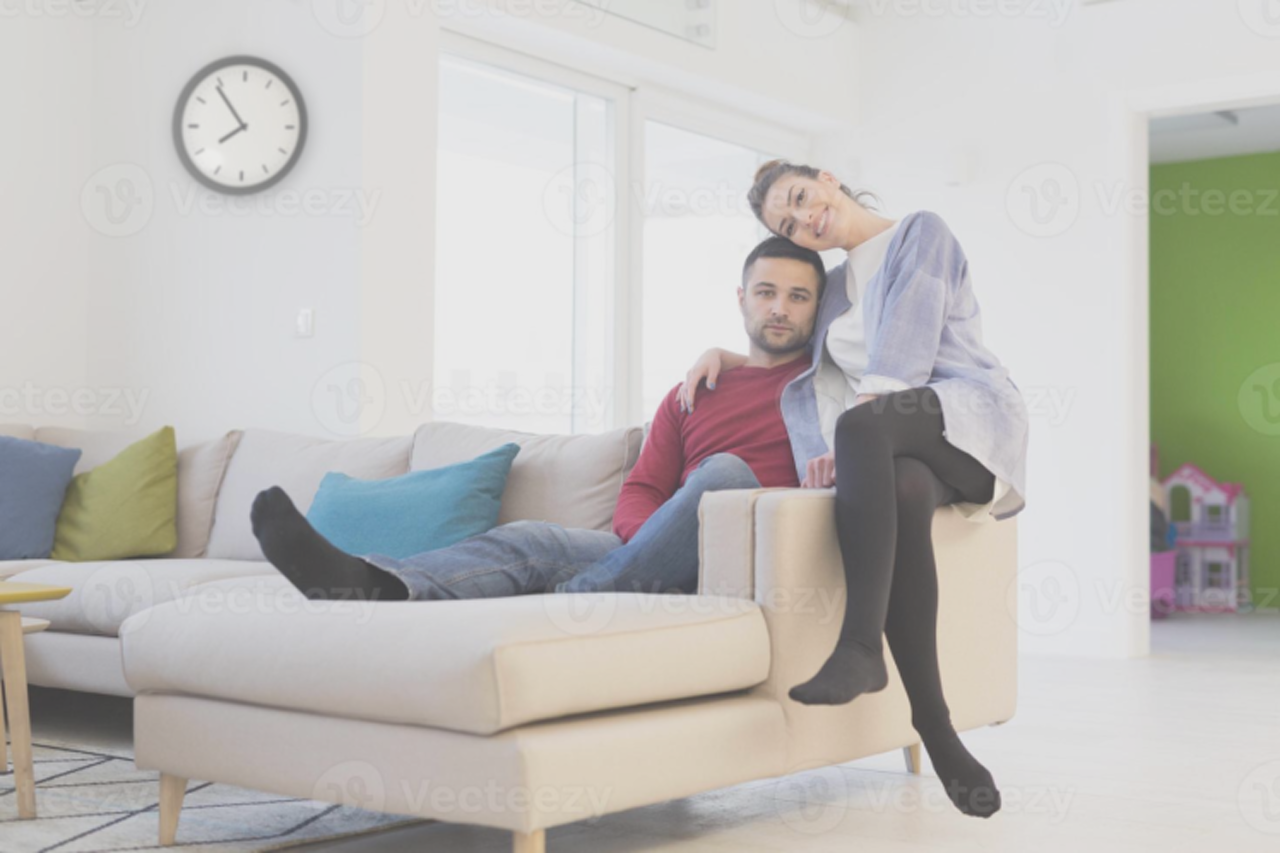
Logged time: **7:54**
